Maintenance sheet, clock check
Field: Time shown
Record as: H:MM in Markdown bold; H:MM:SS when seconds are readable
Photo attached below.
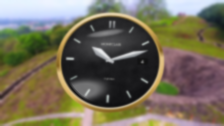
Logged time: **10:12**
